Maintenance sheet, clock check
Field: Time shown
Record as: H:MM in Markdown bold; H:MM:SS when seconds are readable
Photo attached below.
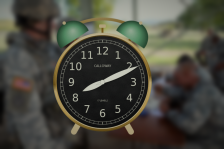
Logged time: **8:11**
